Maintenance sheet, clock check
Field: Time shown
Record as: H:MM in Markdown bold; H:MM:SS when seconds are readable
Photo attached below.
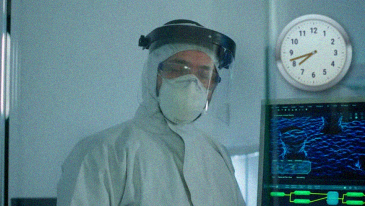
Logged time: **7:42**
